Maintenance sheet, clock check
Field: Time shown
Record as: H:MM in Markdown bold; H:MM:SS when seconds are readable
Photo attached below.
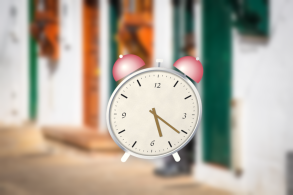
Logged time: **5:21**
